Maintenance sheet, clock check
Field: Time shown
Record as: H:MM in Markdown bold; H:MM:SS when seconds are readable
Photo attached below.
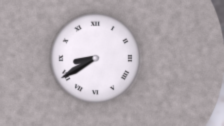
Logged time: **8:40**
